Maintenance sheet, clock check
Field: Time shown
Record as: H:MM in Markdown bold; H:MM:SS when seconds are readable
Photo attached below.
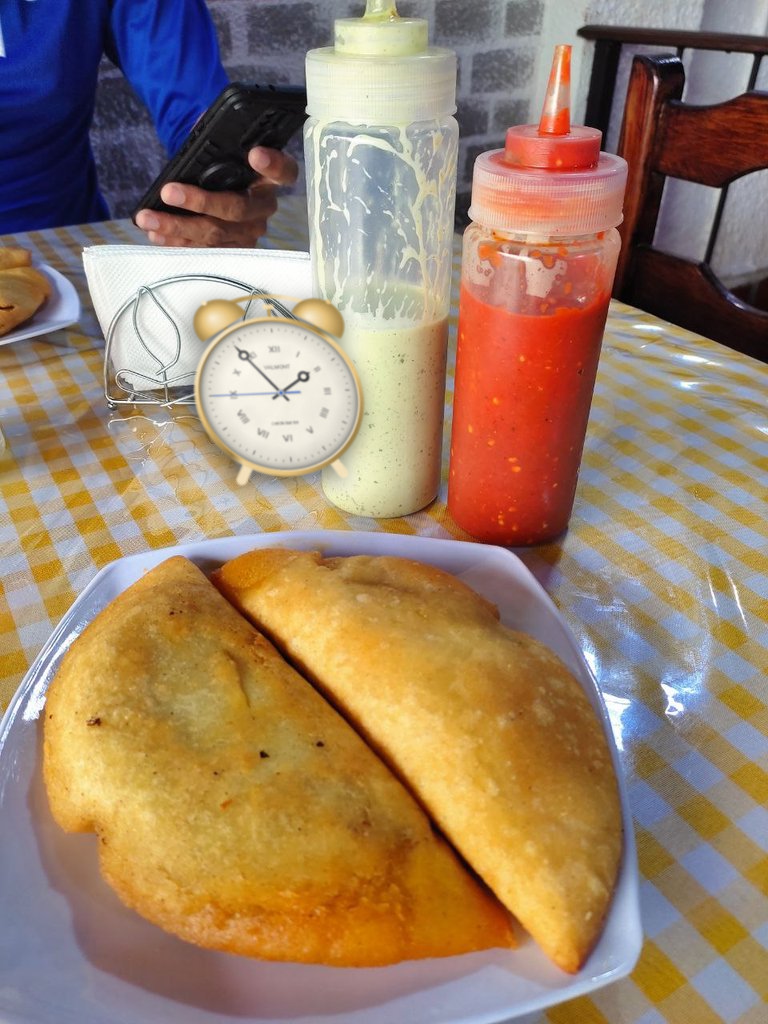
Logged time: **1:53:45**
